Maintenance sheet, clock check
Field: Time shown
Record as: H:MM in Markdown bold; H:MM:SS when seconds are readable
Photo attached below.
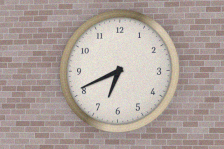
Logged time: **6:41**
